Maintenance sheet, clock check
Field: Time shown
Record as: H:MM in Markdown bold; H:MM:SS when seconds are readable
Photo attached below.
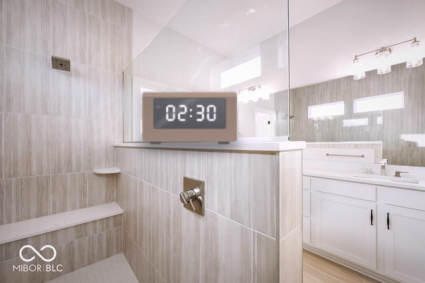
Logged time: **2:30**
